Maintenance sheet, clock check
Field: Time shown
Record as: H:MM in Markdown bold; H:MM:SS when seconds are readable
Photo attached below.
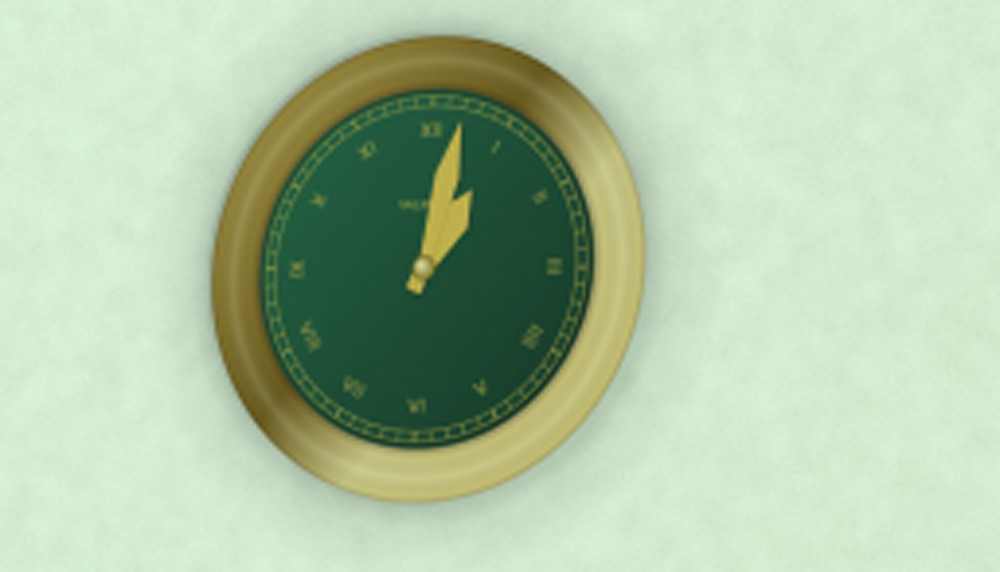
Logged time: **1:02**
